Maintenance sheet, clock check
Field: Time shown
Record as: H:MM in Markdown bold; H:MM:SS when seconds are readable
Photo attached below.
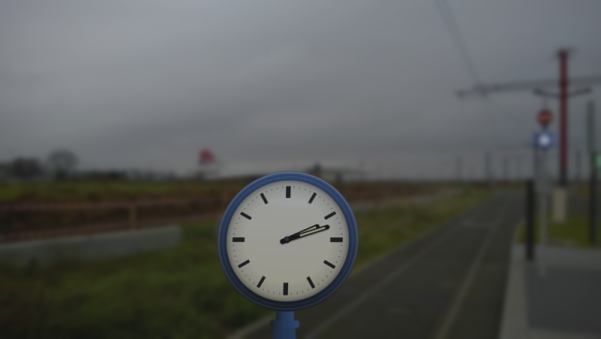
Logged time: **2:12**
